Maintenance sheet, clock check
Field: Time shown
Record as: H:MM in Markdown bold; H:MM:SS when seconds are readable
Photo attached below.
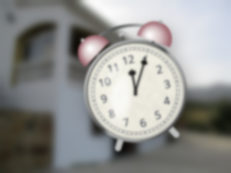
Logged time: **12:05**
